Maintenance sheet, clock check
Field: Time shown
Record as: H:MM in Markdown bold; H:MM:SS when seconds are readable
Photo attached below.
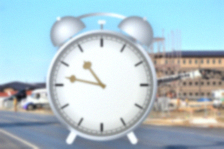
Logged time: **10:47**
